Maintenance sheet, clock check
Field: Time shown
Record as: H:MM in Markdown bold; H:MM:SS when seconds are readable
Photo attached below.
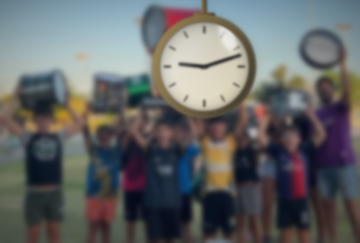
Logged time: **9:12**
